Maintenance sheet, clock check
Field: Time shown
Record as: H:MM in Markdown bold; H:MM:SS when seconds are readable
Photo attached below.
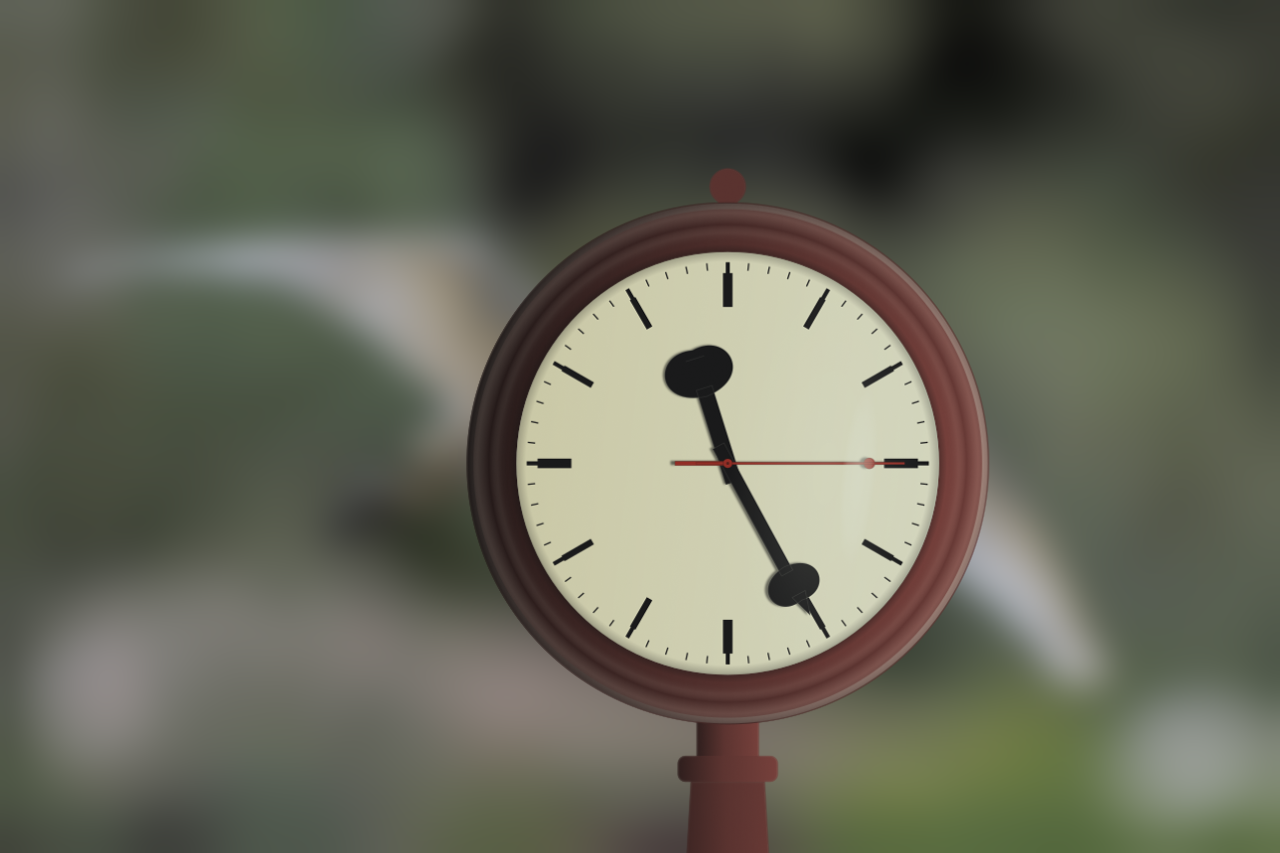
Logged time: **11:25:15**
